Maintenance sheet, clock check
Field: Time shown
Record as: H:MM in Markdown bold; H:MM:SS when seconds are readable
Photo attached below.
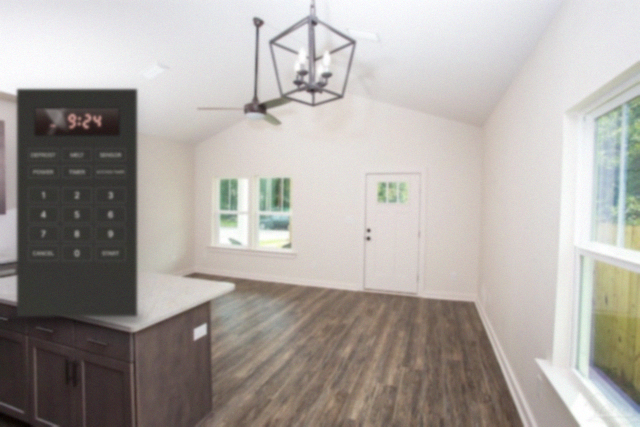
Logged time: **9:24**
